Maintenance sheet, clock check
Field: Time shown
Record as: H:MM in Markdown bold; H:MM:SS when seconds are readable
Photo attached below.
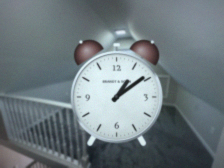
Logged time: **1:09**
